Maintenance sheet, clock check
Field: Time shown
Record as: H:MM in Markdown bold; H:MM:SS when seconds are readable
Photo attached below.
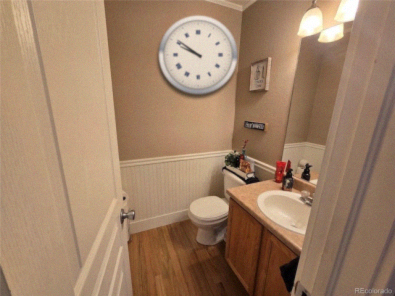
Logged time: **9:51**
